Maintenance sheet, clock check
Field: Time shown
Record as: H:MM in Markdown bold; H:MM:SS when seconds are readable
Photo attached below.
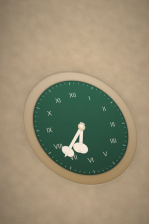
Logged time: **6:37**
